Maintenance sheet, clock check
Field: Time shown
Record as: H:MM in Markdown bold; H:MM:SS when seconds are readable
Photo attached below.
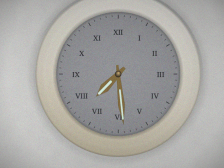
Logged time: **7:29**
